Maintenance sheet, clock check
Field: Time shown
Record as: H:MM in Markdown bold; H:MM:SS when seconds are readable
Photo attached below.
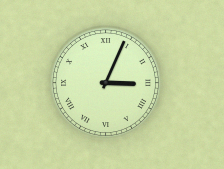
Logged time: **3:04**
